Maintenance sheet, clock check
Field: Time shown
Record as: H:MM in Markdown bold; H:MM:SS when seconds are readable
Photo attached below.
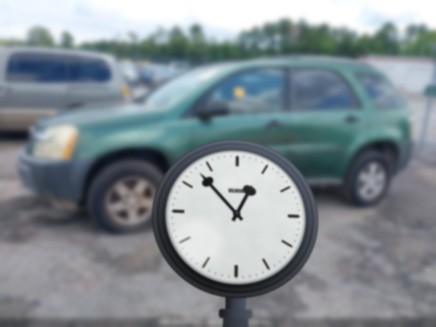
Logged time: **12:53**
